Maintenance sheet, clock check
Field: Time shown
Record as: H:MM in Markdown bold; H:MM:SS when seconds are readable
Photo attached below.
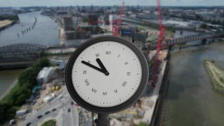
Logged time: **10:49**
